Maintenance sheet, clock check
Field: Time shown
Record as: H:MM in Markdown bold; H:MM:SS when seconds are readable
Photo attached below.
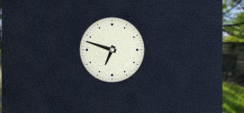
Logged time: **6:48**
